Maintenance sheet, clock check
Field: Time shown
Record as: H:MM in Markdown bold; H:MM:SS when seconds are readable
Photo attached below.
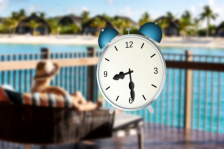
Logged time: **8:29**
